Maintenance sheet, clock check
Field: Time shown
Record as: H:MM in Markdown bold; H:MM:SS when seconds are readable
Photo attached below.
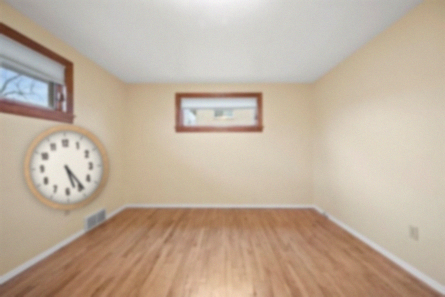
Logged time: **5:24**
